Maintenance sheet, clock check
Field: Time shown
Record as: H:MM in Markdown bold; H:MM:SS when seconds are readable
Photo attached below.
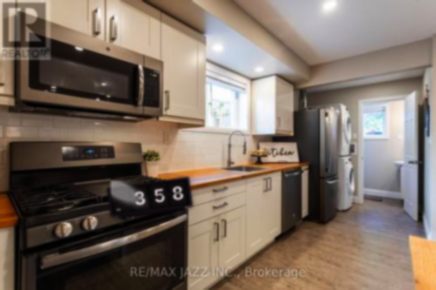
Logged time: **3:58**
